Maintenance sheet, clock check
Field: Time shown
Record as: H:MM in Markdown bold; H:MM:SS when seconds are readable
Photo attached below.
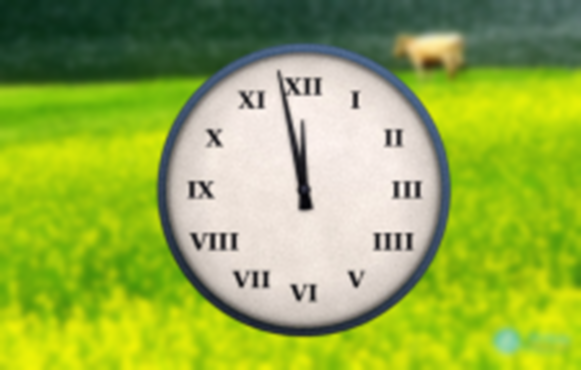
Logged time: **11:58**
